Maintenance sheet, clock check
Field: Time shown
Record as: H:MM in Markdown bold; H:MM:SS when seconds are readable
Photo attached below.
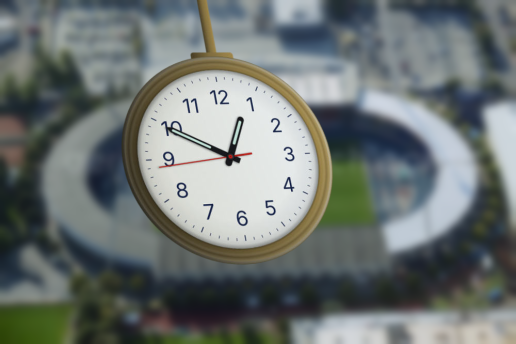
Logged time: **12:49:44**
